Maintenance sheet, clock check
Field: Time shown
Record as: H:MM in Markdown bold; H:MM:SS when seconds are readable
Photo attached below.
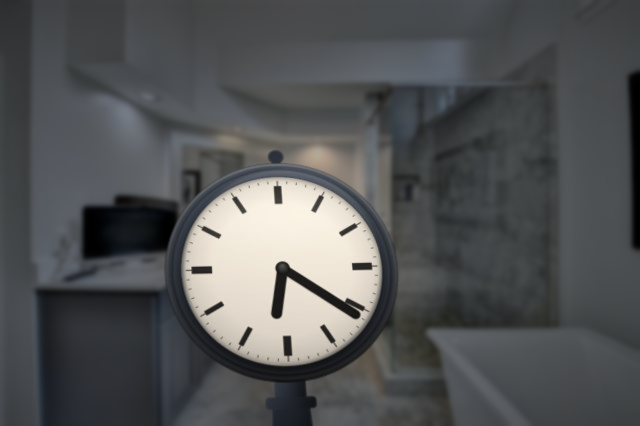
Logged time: **6:21**
